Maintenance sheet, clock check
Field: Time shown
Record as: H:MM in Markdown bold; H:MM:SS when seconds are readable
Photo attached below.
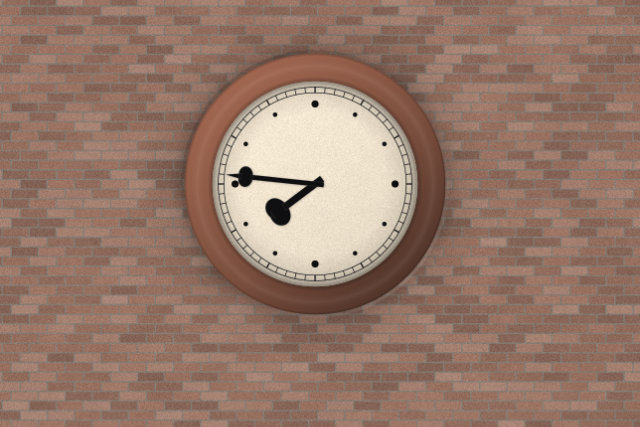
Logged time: **7:46**
